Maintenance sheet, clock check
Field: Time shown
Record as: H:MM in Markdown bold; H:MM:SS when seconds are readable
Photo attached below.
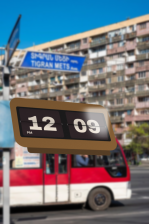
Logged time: **12:09**
